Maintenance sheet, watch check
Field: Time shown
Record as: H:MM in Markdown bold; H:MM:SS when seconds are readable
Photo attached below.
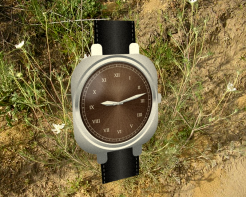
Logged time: **9:13**
